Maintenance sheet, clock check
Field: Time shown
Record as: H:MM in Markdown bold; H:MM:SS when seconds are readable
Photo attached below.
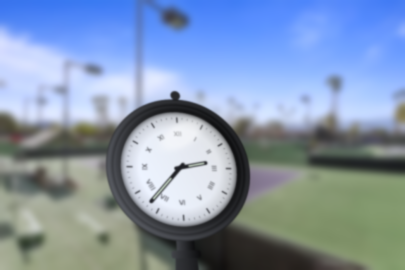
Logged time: **2:37**
